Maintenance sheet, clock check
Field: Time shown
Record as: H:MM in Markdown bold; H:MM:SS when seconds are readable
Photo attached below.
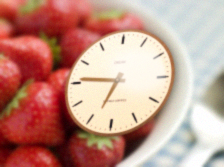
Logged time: **6:46**
